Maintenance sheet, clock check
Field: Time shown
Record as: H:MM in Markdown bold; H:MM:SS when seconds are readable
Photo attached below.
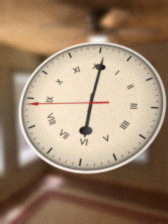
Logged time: **6:00:44**
